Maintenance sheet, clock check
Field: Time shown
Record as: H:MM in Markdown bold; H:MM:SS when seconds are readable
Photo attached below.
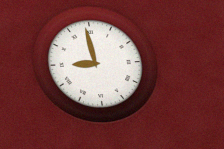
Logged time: **8:59**
